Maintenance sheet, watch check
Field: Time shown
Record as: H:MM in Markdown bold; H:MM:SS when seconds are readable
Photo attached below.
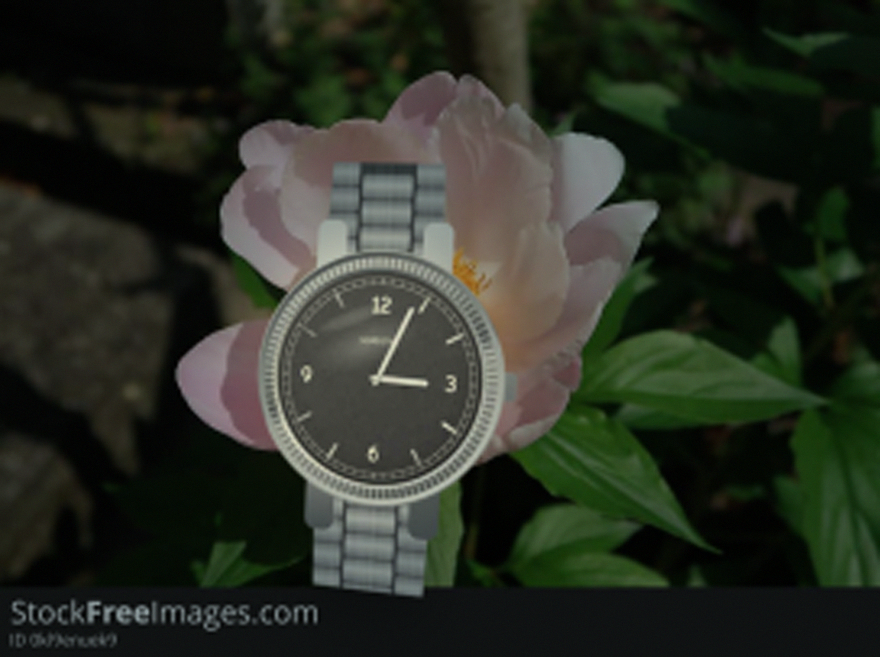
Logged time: **3:04**
